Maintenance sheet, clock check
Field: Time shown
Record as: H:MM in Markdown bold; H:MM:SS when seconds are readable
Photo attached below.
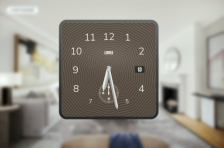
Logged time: **6:28**
